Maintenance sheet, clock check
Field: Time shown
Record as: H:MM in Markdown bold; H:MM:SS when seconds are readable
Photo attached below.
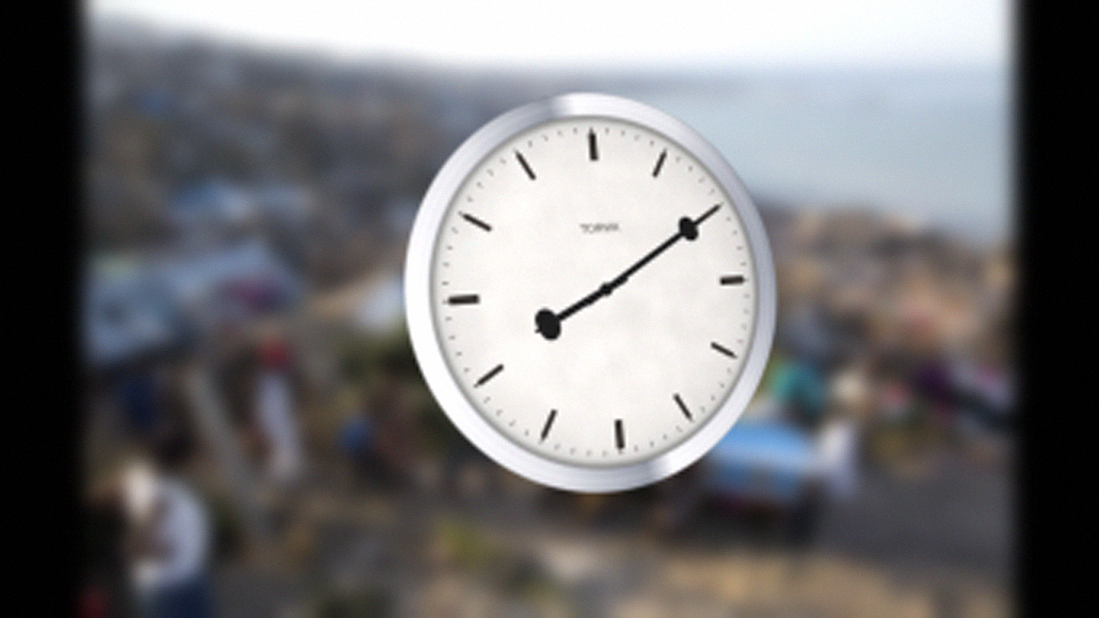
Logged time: **8:10**
